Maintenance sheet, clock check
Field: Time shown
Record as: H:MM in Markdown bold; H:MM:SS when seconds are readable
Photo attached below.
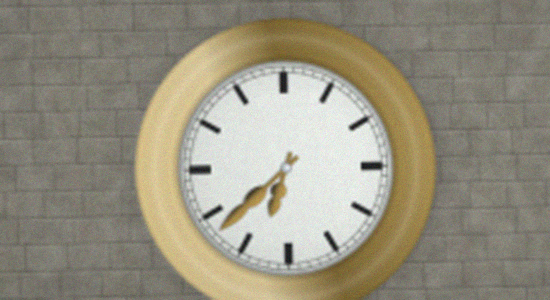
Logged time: **6:38**
